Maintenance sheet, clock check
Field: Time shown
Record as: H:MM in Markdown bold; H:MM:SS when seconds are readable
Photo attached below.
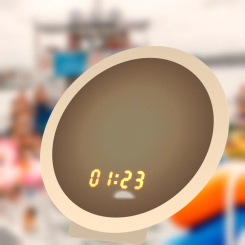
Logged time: **1:23**
